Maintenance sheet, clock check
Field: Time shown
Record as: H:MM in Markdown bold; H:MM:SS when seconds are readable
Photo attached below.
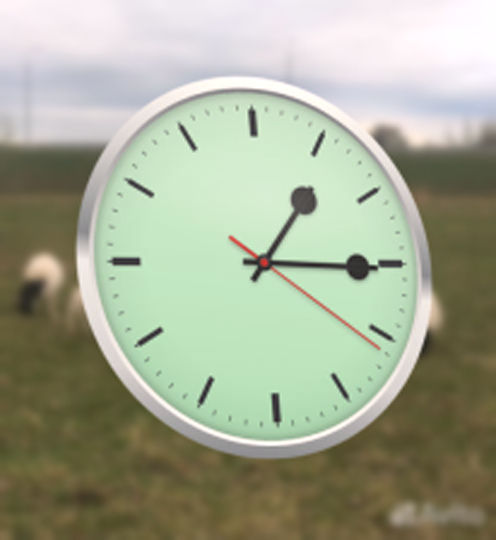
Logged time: **1:15:21**
